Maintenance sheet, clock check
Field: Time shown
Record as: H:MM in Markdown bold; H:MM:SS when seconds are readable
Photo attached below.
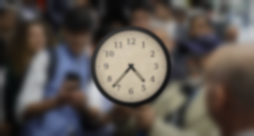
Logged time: **4:37**
